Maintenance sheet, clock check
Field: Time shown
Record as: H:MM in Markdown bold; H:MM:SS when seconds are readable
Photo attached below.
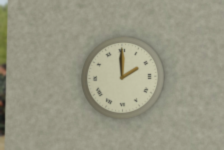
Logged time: **2:00**
